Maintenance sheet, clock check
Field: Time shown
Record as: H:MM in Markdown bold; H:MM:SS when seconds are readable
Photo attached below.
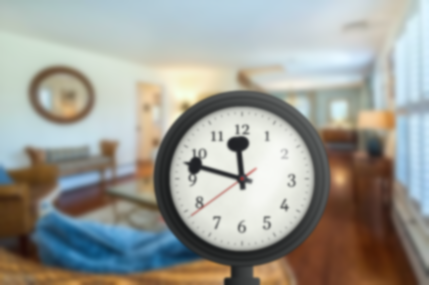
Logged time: **11:47:39**
